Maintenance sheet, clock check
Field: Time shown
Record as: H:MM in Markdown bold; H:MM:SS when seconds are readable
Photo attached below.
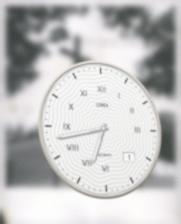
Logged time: **6:43**
